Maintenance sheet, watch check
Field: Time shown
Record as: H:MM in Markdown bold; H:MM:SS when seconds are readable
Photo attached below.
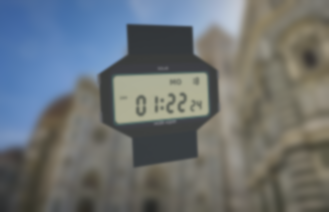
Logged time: **1:22**
